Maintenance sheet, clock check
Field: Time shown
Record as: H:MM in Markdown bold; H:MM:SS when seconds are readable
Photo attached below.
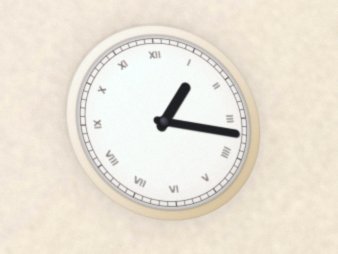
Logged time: **1:17**
